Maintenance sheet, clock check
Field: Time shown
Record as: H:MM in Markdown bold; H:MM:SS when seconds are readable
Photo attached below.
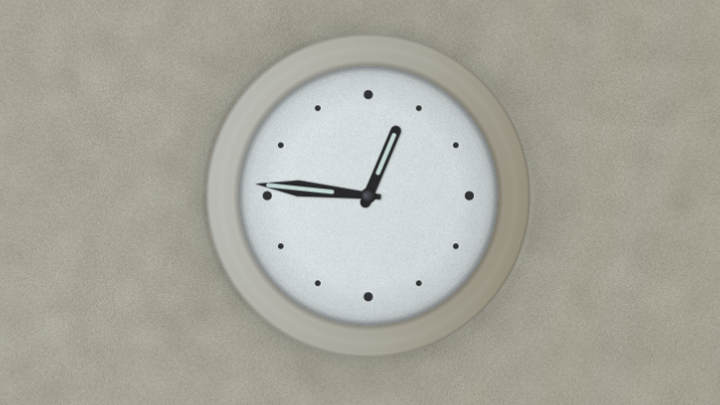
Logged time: **12:46**
